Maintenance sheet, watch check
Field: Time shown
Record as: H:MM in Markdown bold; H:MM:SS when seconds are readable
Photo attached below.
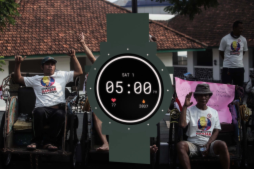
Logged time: **5:00**
